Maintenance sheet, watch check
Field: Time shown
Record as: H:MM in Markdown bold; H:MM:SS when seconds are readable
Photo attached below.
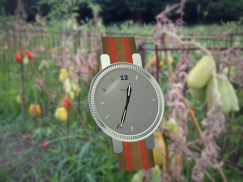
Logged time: **12:34**
